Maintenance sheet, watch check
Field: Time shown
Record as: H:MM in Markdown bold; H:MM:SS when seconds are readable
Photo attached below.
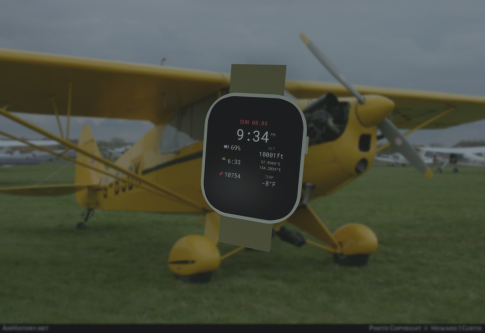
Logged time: **9:34**
